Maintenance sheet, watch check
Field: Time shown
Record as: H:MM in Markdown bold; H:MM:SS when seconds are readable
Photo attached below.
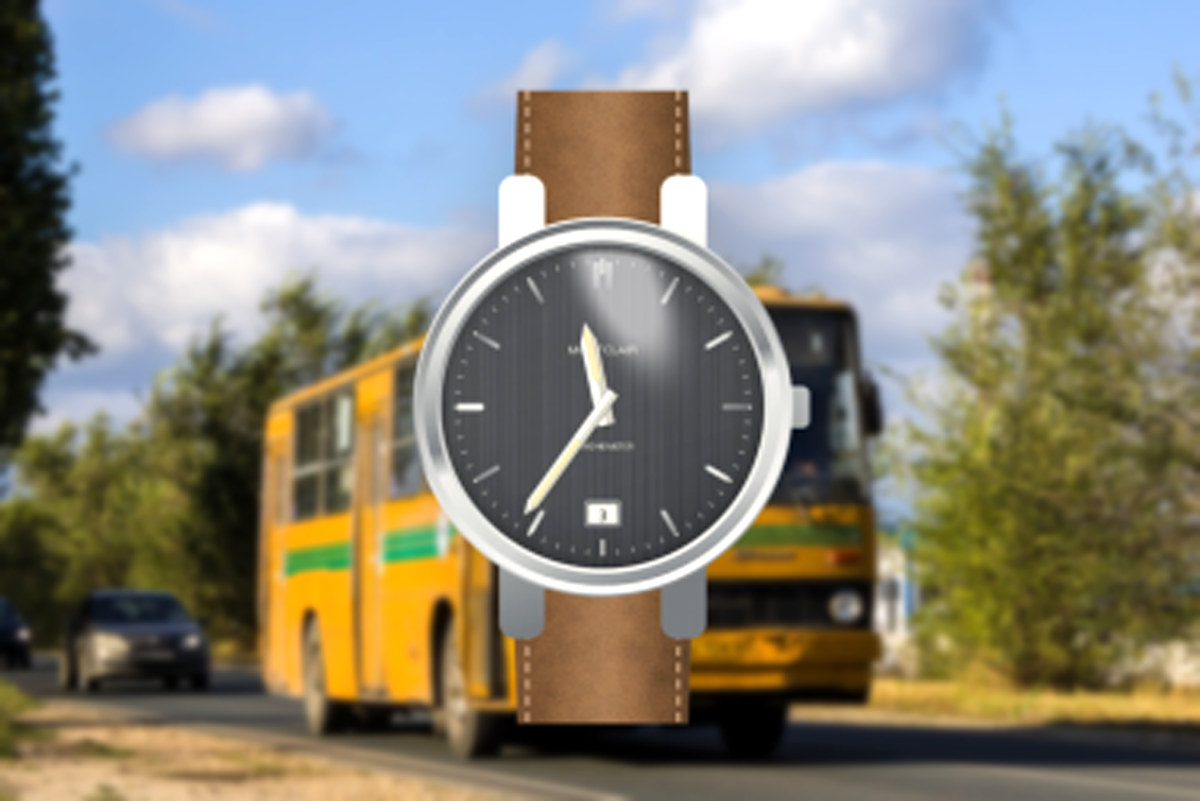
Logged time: **11:36**
